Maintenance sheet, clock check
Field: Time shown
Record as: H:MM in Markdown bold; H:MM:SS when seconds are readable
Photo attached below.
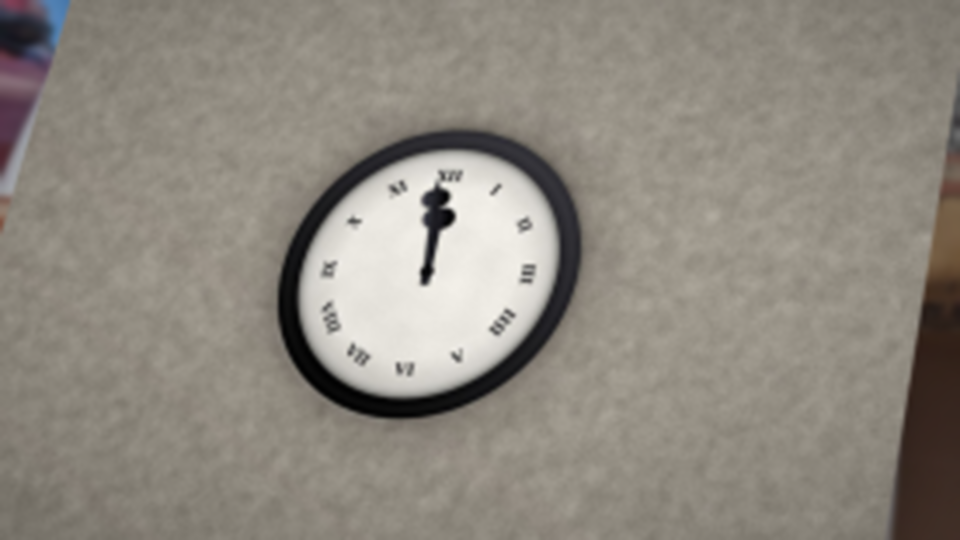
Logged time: **11:59**
